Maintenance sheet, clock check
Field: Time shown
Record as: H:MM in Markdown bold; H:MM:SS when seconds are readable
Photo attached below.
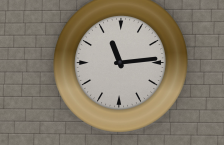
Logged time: **11:14**
